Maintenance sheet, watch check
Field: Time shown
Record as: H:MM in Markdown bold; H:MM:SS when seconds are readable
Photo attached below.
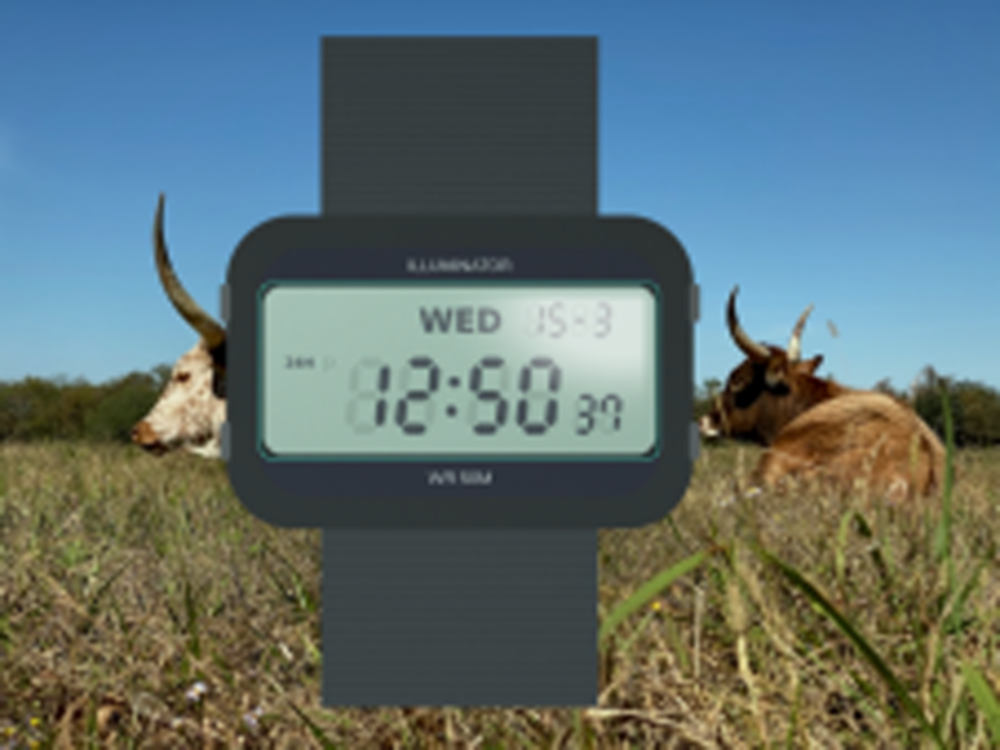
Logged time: **12:50:37**
